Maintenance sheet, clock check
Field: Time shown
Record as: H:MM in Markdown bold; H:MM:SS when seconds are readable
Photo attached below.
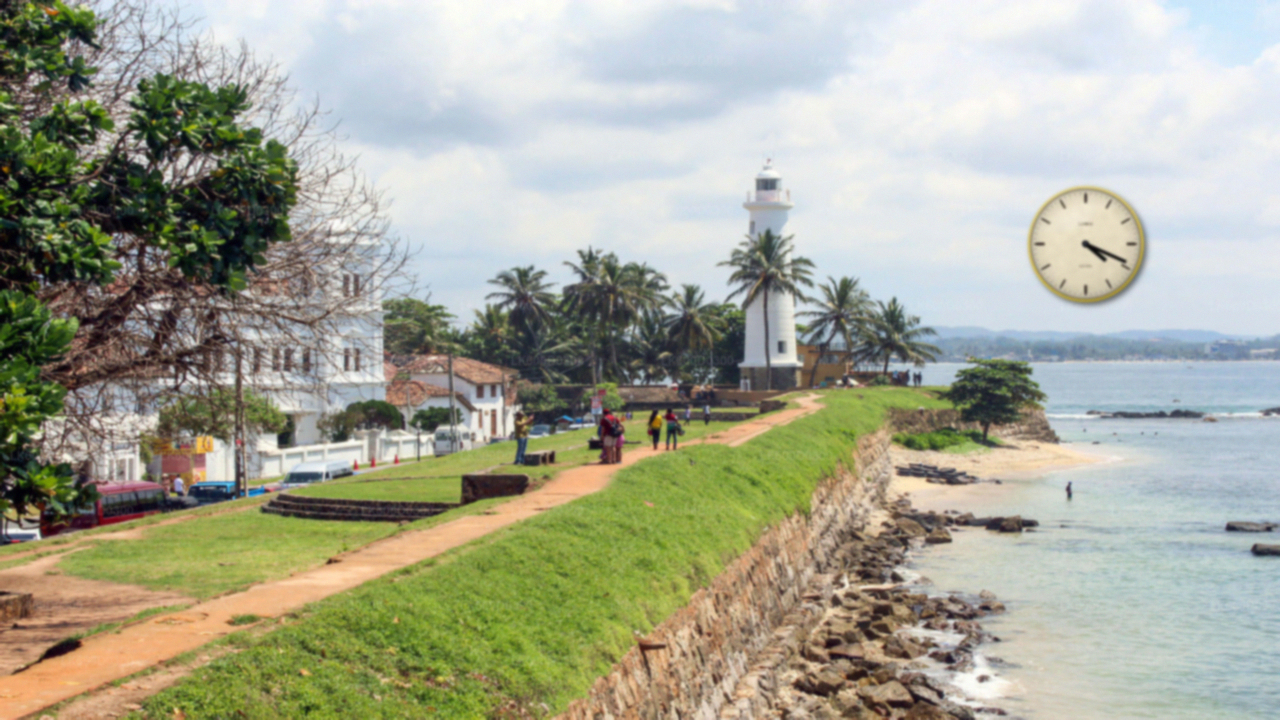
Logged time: **4:19**
